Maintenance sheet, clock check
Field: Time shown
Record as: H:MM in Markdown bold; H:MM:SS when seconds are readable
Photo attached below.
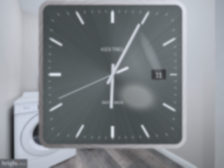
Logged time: **6:04:41**
